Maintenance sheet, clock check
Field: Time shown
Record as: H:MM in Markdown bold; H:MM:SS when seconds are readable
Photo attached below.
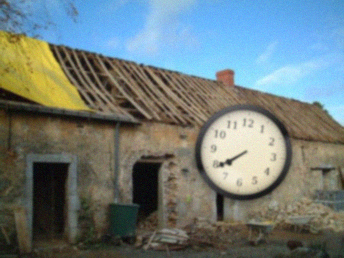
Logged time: **7:39**
